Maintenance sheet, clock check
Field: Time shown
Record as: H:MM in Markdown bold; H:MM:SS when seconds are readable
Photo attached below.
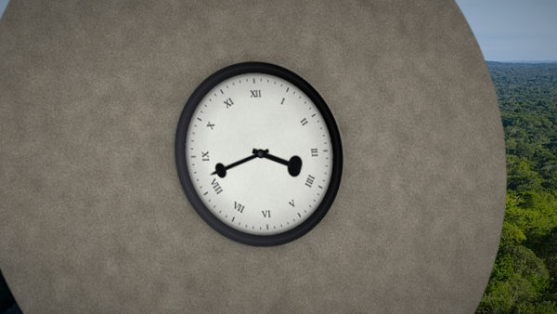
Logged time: **3:42**
